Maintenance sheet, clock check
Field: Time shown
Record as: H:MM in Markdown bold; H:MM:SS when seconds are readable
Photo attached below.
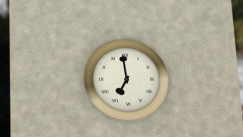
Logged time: **6:59**
